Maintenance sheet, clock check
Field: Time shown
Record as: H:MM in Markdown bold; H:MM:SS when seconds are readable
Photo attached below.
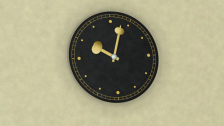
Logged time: **10:03**
